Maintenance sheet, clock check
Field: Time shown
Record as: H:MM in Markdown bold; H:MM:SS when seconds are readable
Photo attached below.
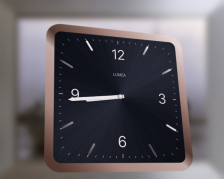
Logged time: **8:44**
